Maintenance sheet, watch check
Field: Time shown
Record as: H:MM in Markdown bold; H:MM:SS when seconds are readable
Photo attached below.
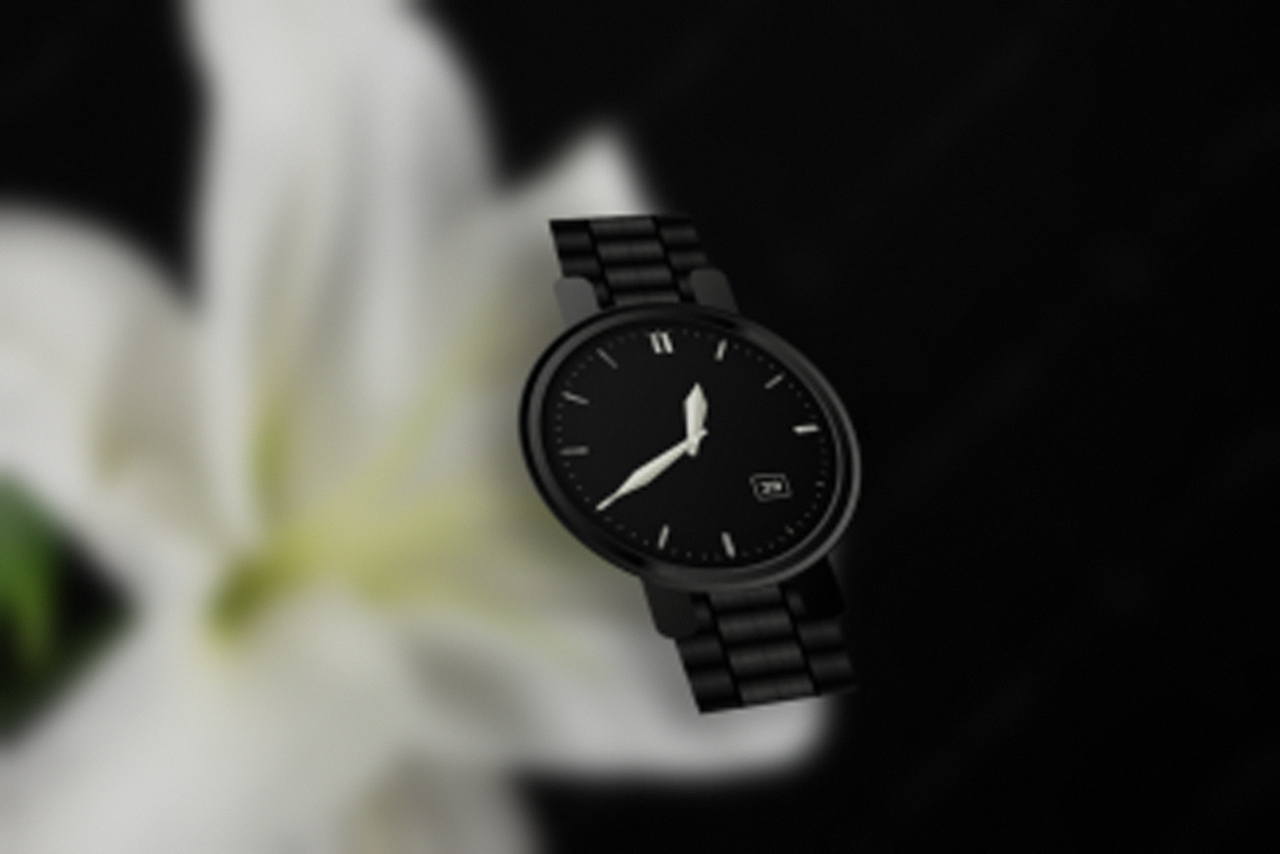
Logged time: **12:40**
